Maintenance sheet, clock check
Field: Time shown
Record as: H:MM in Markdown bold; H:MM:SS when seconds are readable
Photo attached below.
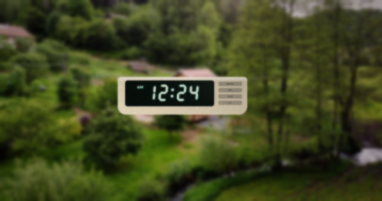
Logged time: **12:24**
